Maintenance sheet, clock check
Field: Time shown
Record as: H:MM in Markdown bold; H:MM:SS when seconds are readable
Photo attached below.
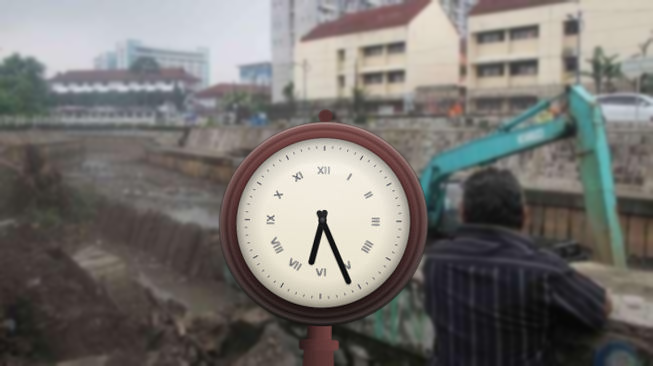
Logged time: **6:26**
